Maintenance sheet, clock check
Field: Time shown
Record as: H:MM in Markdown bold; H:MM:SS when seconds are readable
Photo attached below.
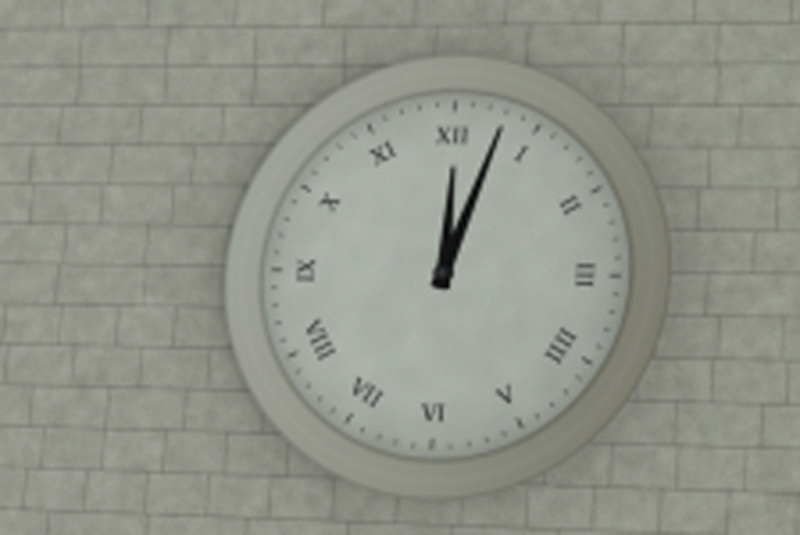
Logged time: **12:03**
